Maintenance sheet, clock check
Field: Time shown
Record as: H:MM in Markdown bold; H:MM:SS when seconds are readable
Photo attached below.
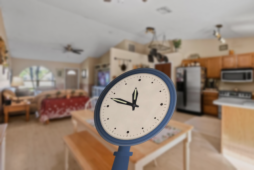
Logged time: **11:48**
